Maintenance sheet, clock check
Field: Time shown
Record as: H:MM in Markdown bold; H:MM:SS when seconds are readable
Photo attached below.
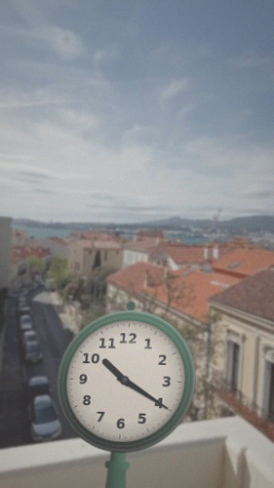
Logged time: **10:20**
